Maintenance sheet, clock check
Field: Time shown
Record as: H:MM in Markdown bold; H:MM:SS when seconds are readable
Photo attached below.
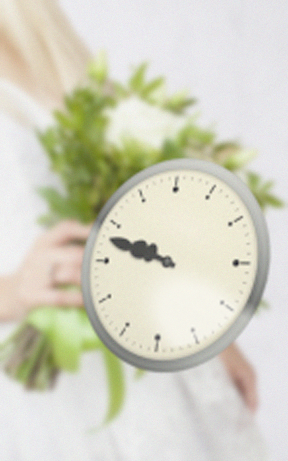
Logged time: **9:48**
